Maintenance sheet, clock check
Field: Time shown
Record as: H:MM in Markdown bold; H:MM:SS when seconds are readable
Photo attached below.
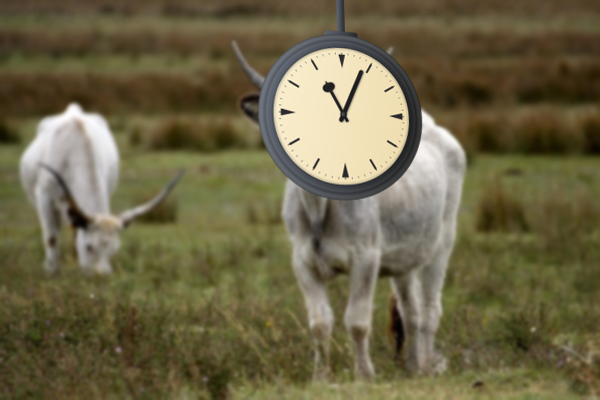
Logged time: **11:04**
